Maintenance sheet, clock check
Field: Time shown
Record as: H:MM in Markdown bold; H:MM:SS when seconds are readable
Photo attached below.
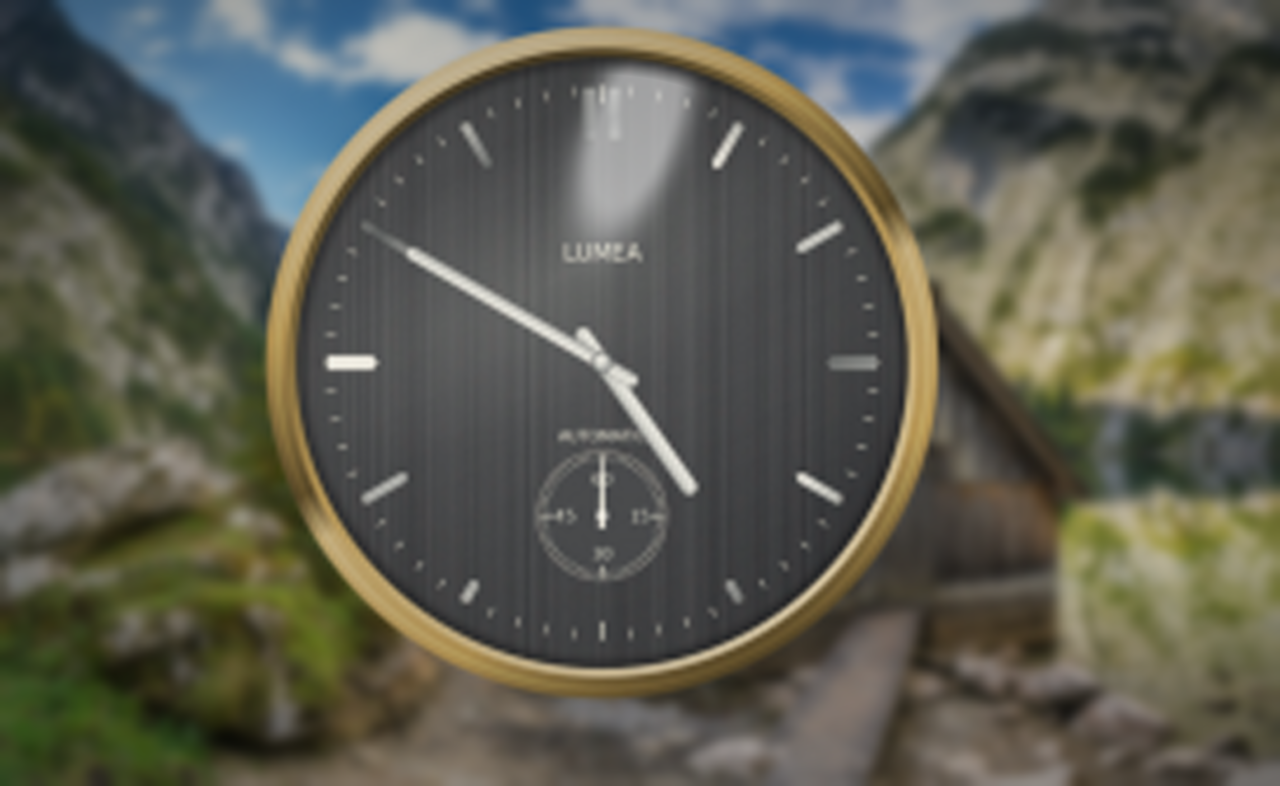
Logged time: **4:50**
